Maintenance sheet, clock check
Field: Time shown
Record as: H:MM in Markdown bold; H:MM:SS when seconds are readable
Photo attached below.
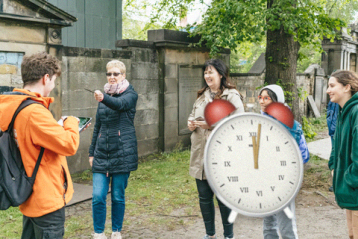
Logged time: **12:02**
